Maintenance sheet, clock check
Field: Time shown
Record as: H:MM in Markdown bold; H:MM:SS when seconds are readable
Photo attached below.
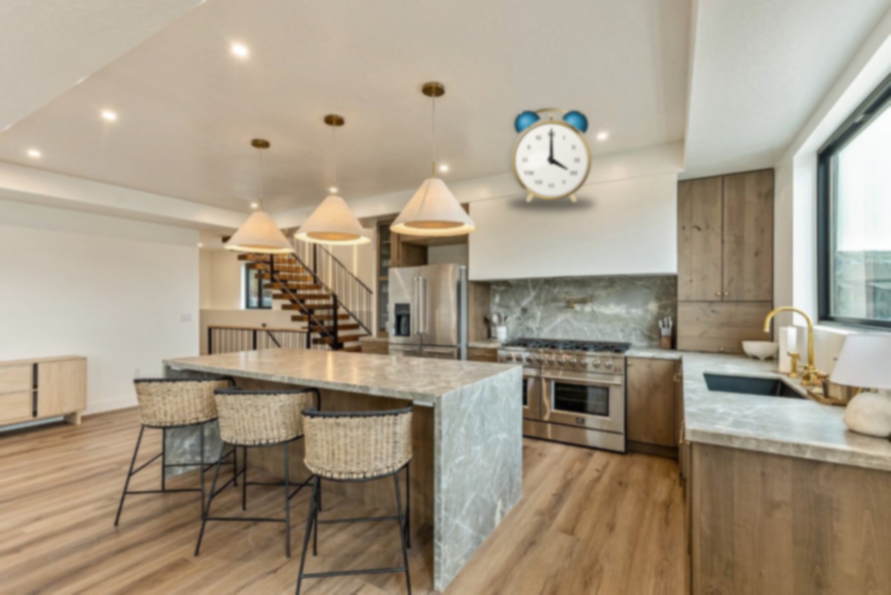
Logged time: **4:00**
